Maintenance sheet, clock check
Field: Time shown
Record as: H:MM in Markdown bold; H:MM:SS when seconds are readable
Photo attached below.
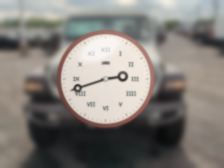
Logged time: **2:42**
